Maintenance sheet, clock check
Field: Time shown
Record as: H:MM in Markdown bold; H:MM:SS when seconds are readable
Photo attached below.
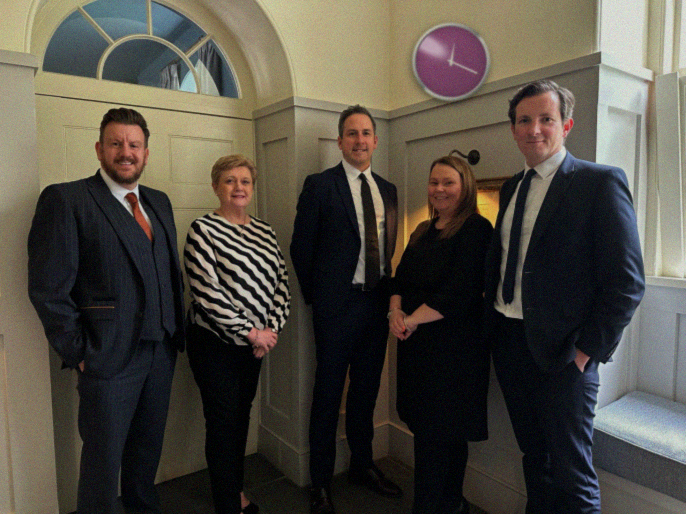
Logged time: **12:19**
